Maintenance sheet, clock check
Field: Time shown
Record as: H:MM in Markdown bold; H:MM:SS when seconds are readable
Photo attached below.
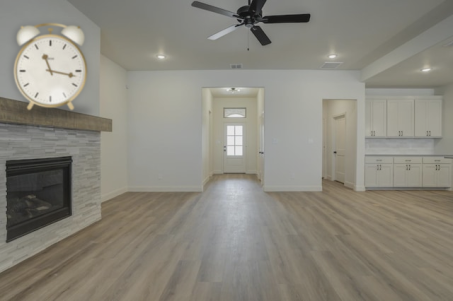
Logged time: **11:17**
